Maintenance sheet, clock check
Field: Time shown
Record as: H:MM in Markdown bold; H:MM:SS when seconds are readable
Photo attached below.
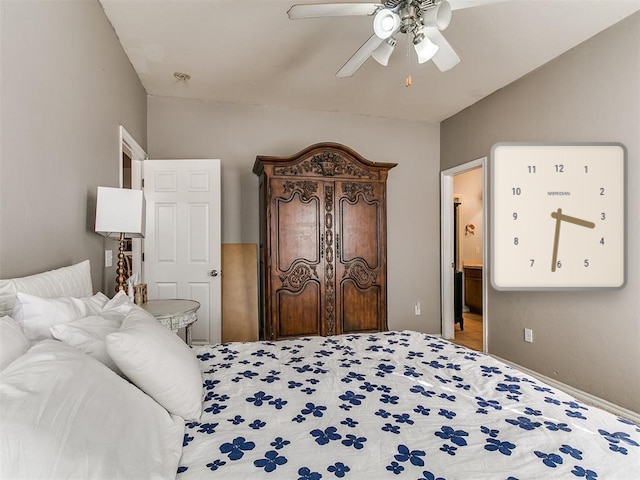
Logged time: **3:31**
